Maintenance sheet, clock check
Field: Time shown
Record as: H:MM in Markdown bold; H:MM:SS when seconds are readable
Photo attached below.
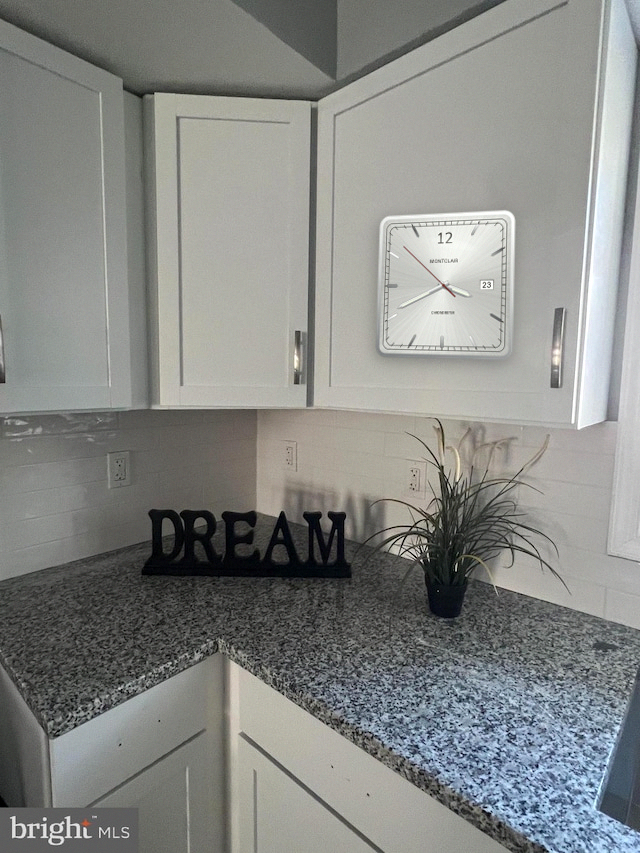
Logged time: **3:40:52**
